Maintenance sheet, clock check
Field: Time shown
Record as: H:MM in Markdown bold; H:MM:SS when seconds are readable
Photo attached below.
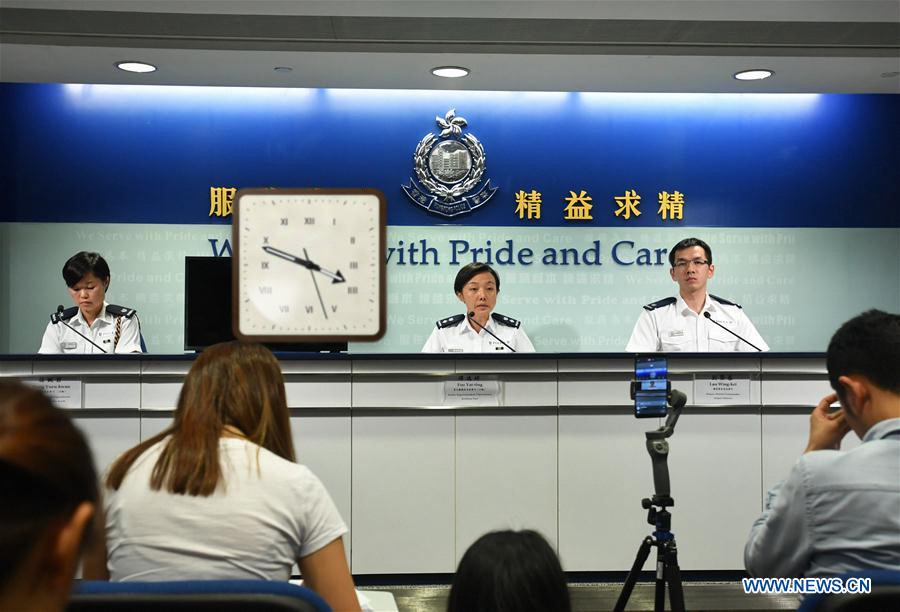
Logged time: **3:48:27**
